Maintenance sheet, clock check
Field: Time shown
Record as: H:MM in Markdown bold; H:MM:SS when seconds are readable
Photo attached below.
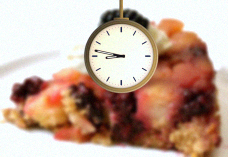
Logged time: **8:47**
